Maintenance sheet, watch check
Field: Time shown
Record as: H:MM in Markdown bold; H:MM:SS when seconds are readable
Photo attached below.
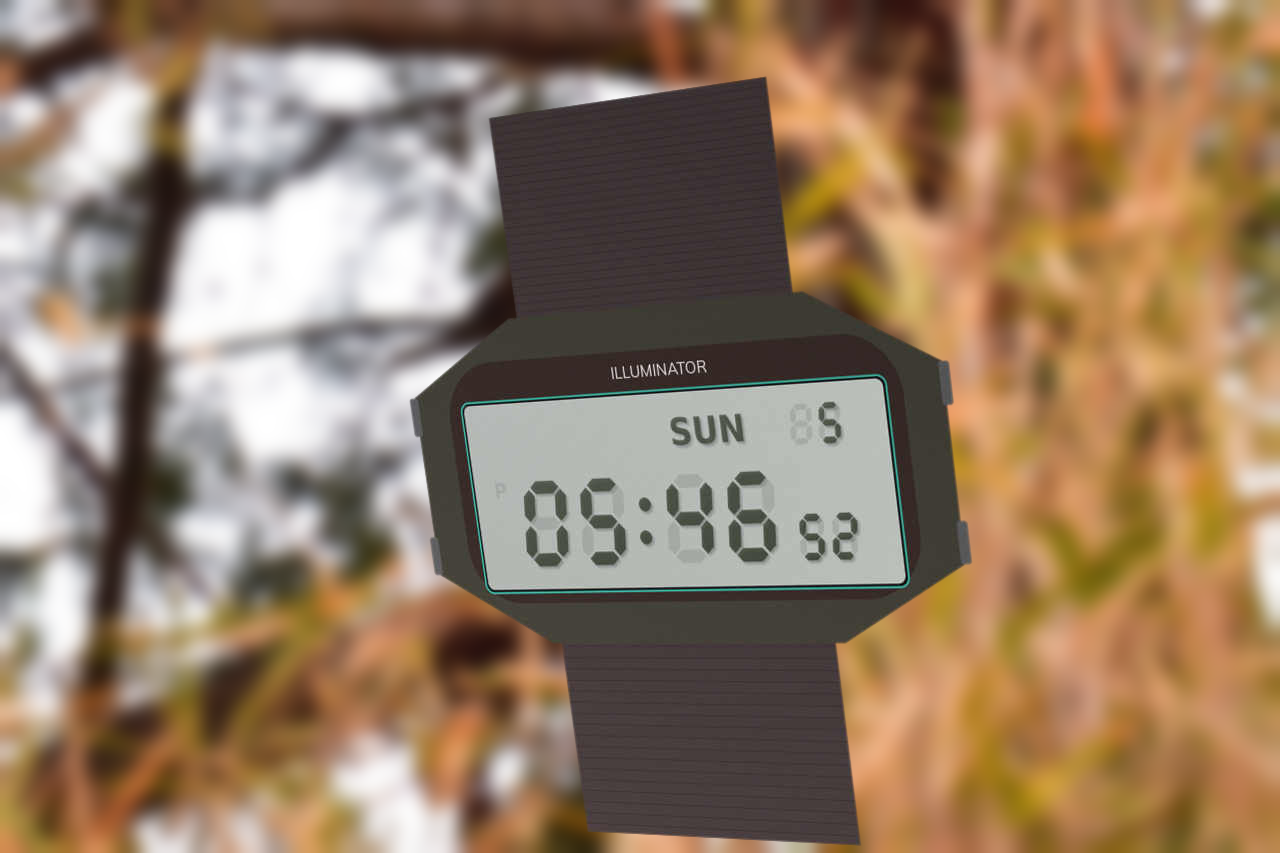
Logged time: **5:46:52**
